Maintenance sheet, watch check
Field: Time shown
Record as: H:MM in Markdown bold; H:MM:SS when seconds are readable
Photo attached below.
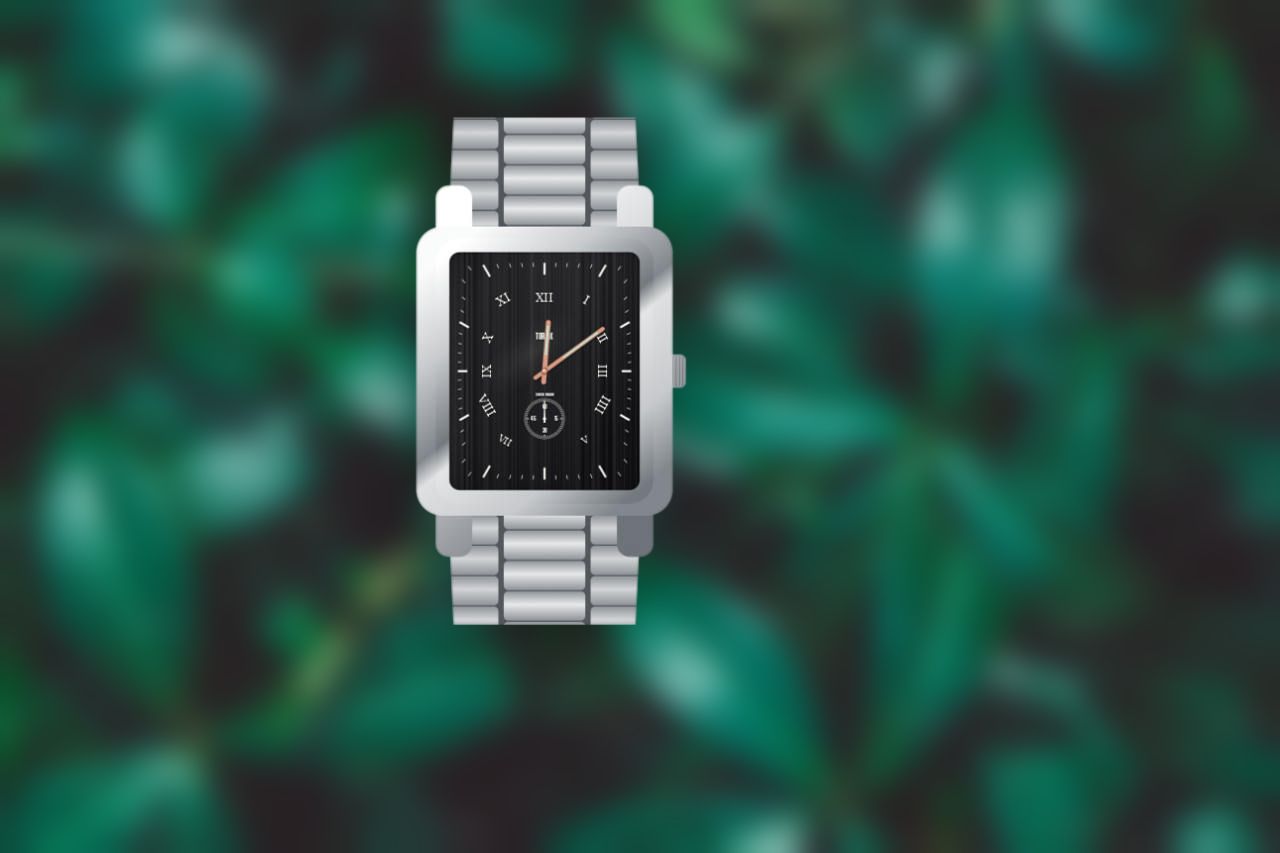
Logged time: **12:09**
